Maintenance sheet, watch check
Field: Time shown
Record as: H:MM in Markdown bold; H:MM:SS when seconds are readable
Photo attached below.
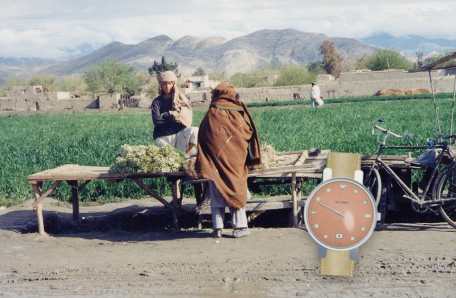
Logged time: **9:49**
